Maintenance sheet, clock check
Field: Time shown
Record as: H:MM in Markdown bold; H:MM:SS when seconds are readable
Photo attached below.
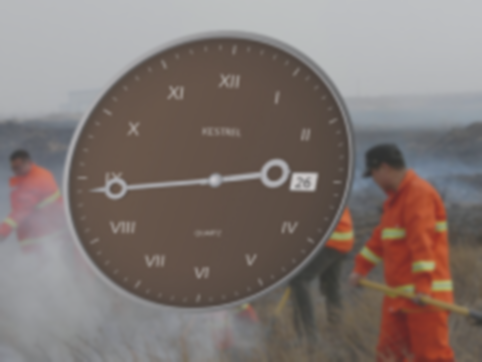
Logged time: **2:44**
